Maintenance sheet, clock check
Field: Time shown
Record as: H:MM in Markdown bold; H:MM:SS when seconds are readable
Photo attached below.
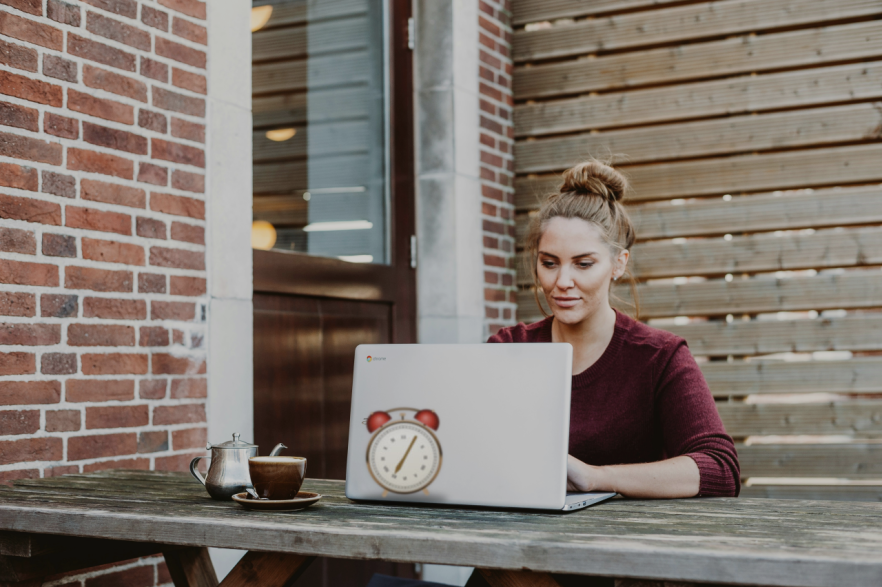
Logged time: **7:05**
